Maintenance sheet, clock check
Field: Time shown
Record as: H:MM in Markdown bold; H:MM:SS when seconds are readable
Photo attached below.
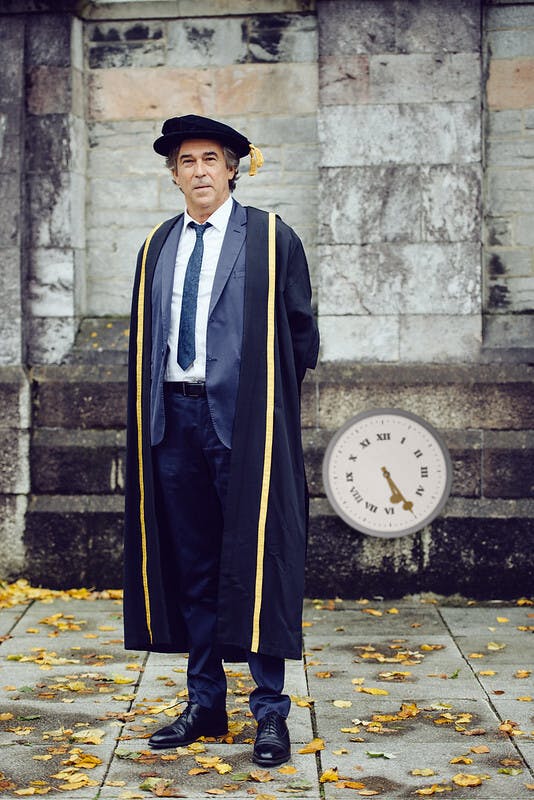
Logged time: **5:25**
